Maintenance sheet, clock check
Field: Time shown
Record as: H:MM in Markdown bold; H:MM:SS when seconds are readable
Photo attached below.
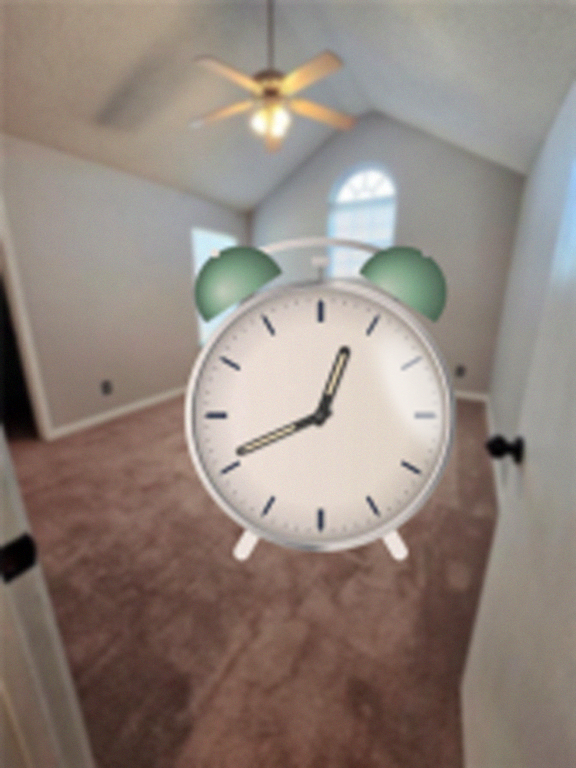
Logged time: **12:41**
